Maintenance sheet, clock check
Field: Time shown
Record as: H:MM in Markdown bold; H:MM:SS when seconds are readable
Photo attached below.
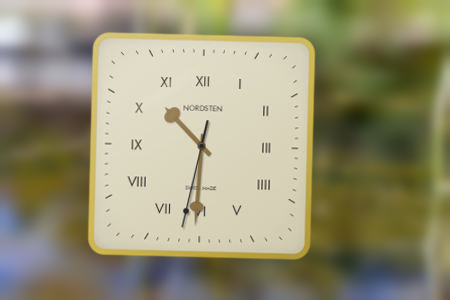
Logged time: **10:30:32**
